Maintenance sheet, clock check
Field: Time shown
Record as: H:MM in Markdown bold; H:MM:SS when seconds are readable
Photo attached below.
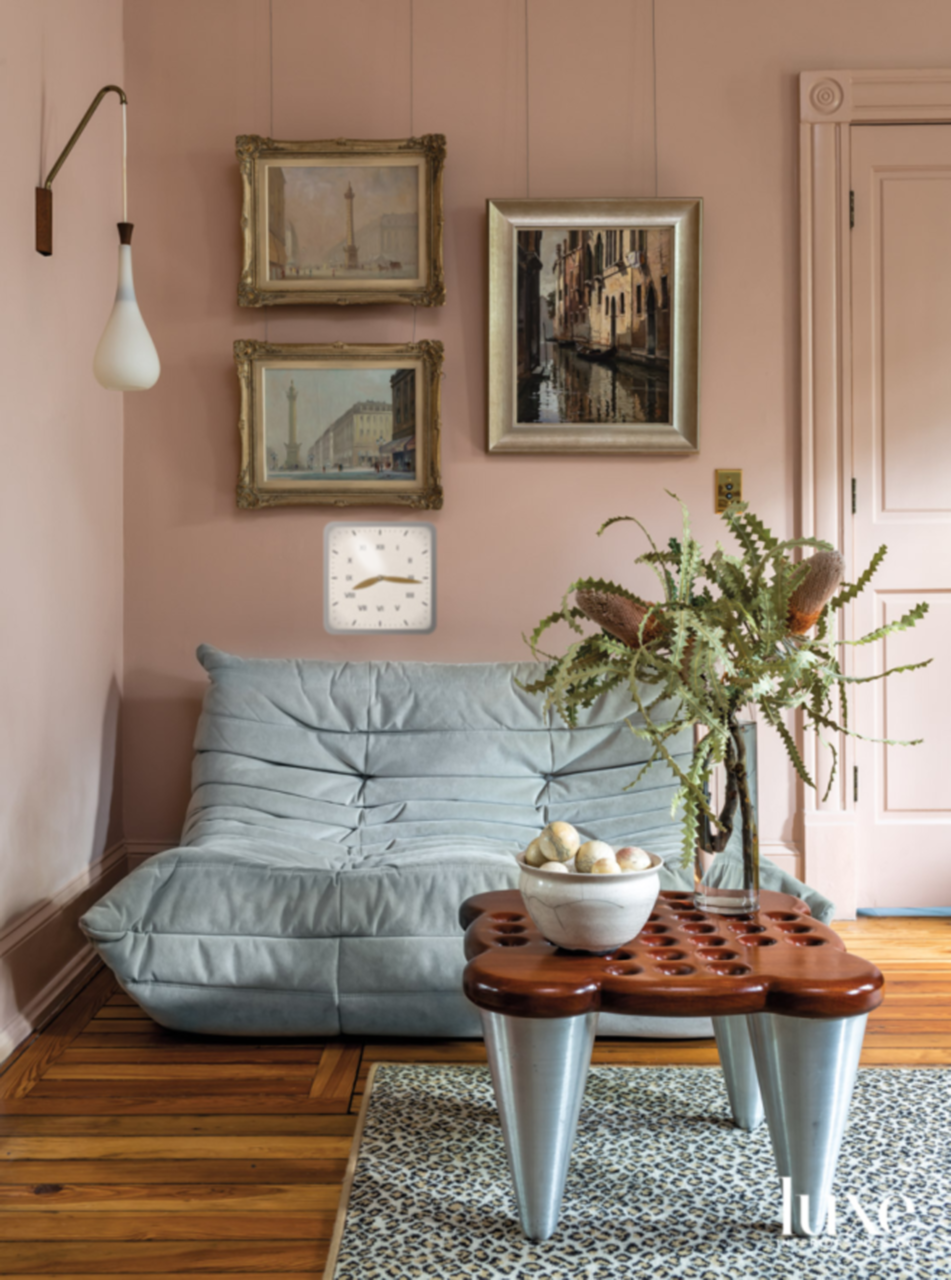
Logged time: **8:16**
